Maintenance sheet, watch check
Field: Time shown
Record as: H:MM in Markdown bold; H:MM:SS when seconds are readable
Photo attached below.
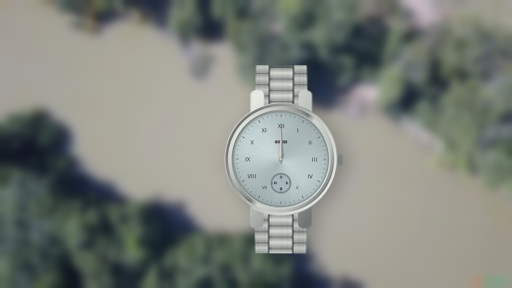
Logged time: **12:00**
